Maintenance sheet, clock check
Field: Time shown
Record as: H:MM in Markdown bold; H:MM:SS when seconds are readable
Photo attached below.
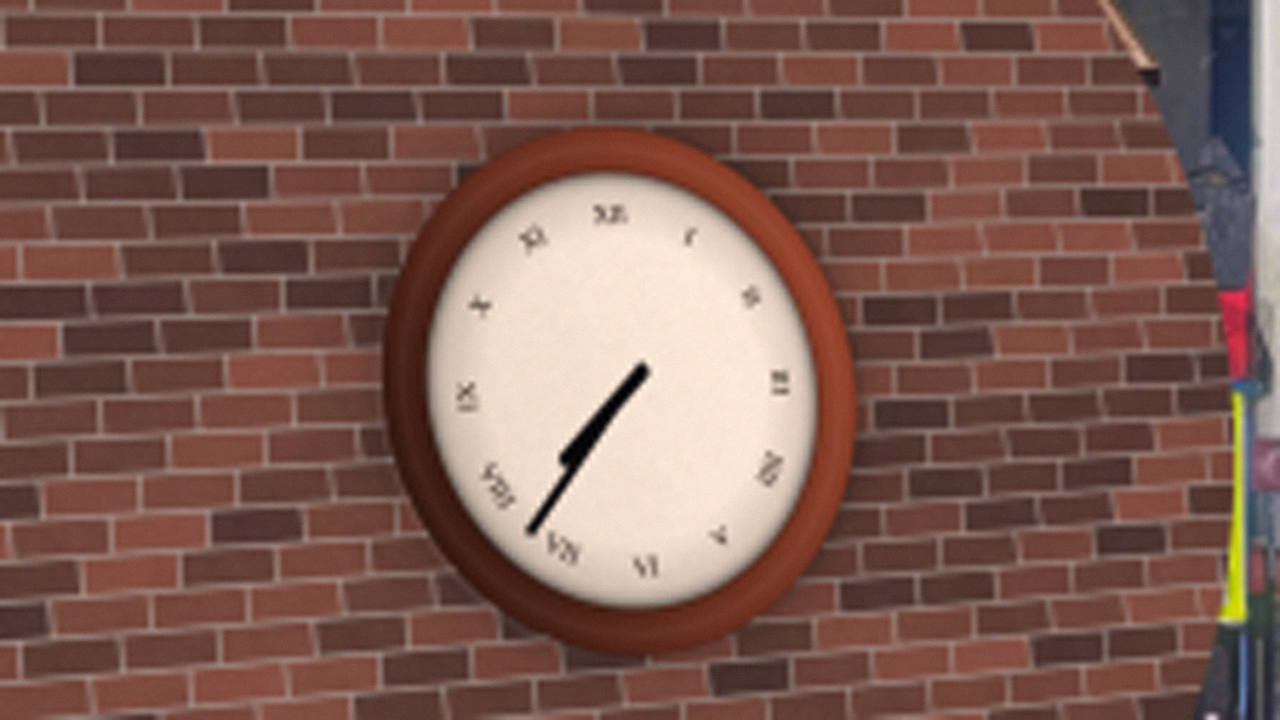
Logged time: **7:37**
